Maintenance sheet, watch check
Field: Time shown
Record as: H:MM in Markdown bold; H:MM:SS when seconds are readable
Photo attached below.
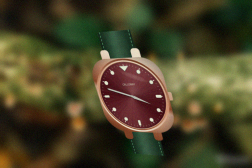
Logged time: **3:48**
